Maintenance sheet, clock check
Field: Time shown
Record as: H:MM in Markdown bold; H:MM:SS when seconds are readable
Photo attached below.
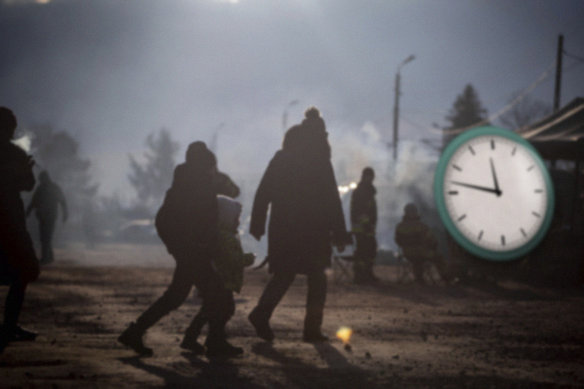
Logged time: **11:47**
